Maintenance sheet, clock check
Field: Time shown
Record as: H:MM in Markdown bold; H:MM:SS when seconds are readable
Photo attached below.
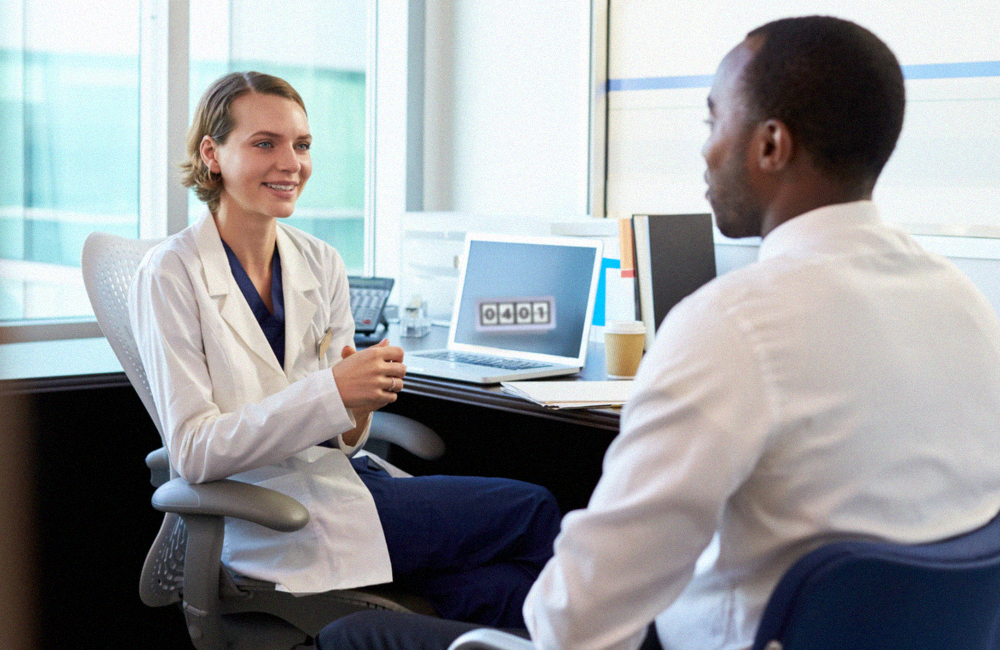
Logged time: **4:01**
